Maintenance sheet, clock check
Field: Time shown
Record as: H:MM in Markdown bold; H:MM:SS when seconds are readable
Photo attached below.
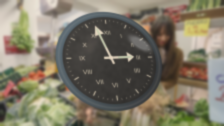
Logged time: **2:57**
